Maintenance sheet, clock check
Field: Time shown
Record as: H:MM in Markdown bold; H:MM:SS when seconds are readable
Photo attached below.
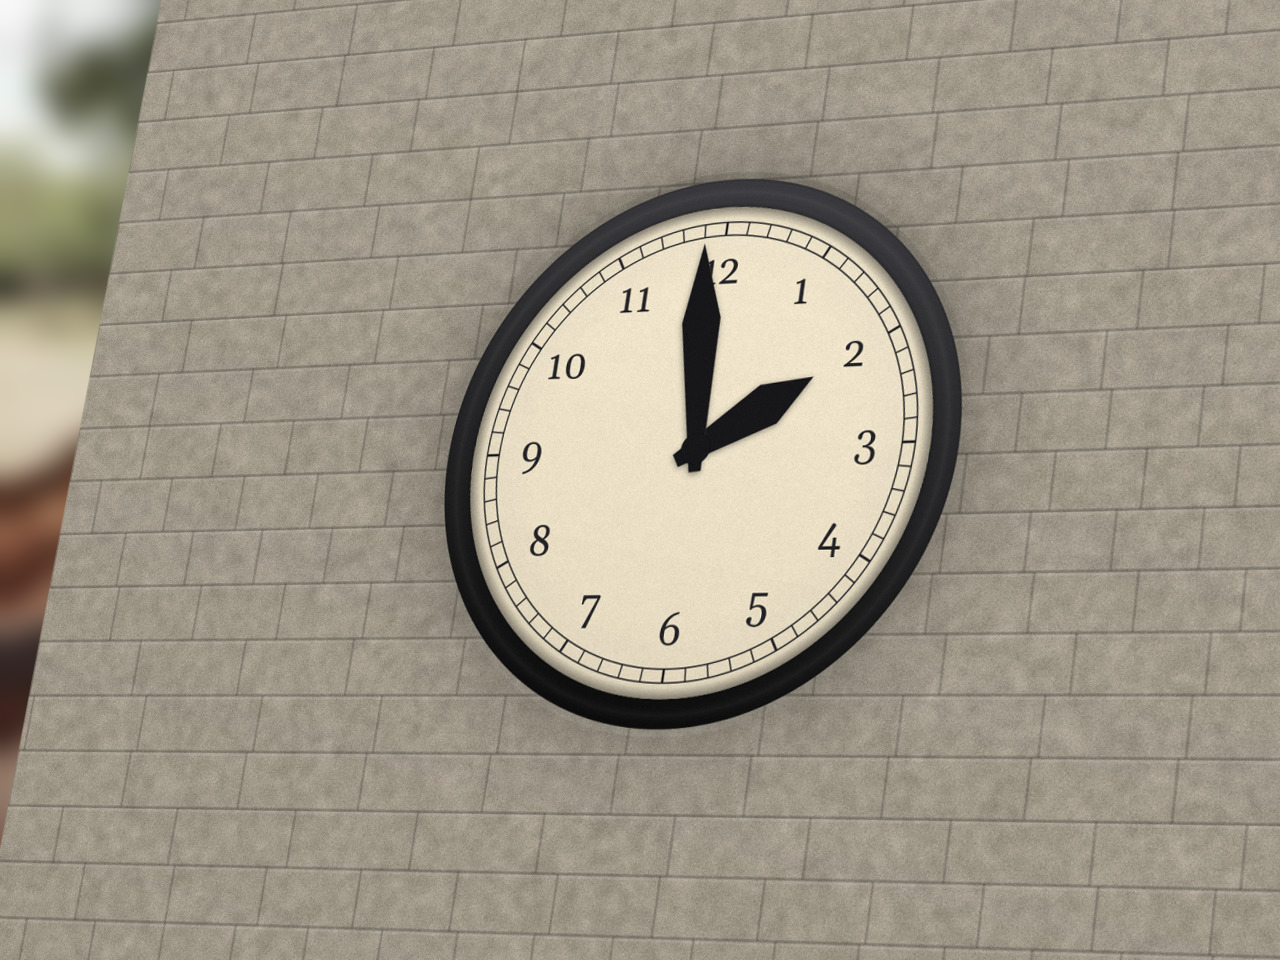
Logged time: **1:59**
